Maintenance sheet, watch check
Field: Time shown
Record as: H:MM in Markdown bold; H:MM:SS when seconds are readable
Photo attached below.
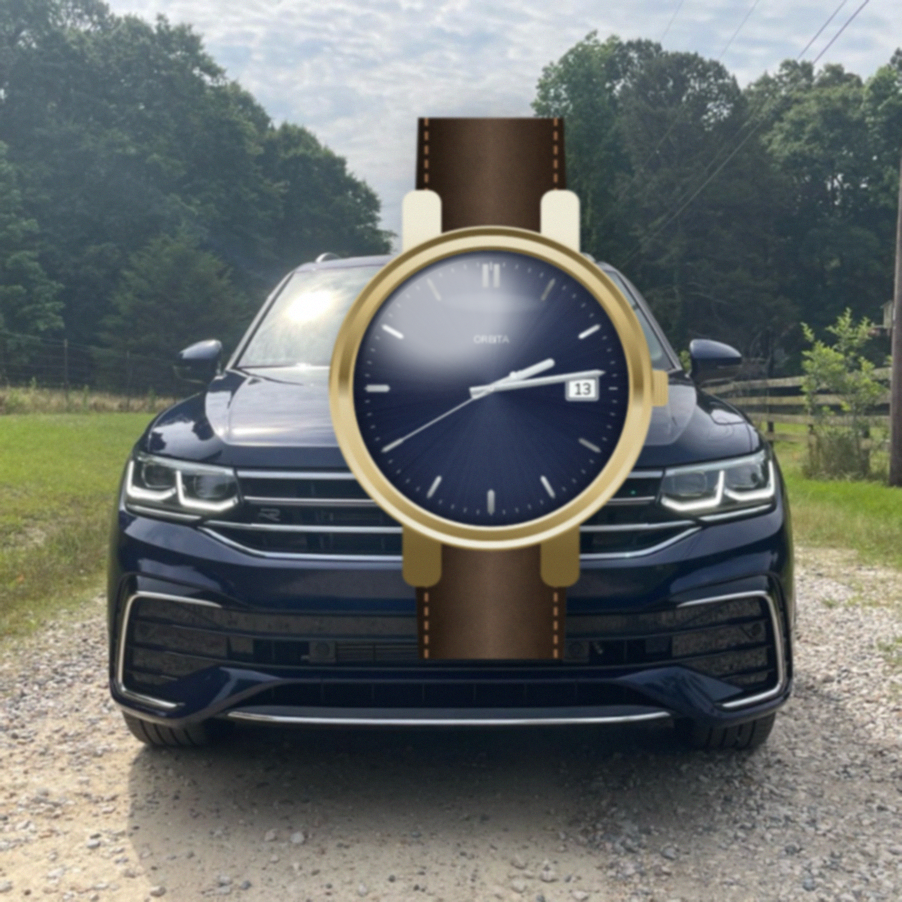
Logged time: **2:13:40**
